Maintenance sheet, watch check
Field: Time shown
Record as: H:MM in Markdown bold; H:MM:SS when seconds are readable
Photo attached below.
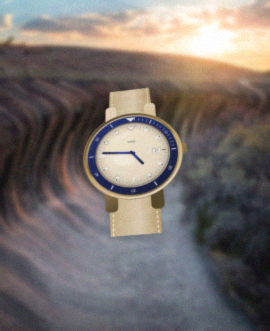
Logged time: **4:46**
